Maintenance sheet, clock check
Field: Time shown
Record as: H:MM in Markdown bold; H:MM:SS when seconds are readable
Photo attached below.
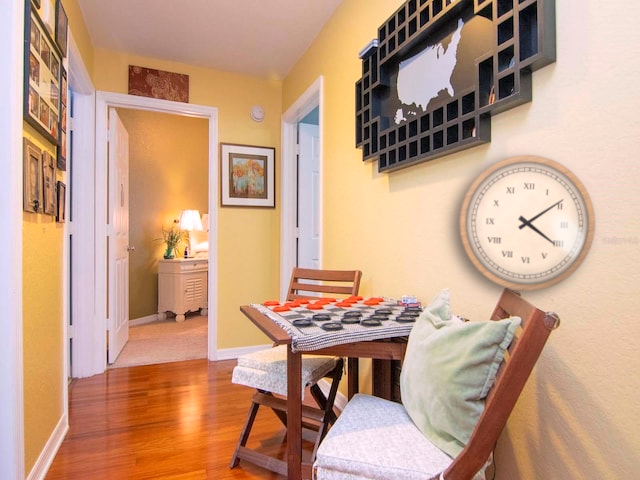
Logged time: **4:09**
